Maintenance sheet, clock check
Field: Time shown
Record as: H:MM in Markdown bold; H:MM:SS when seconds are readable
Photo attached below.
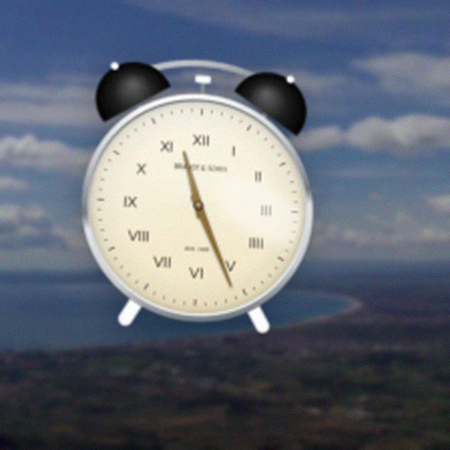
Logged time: **11:26**
